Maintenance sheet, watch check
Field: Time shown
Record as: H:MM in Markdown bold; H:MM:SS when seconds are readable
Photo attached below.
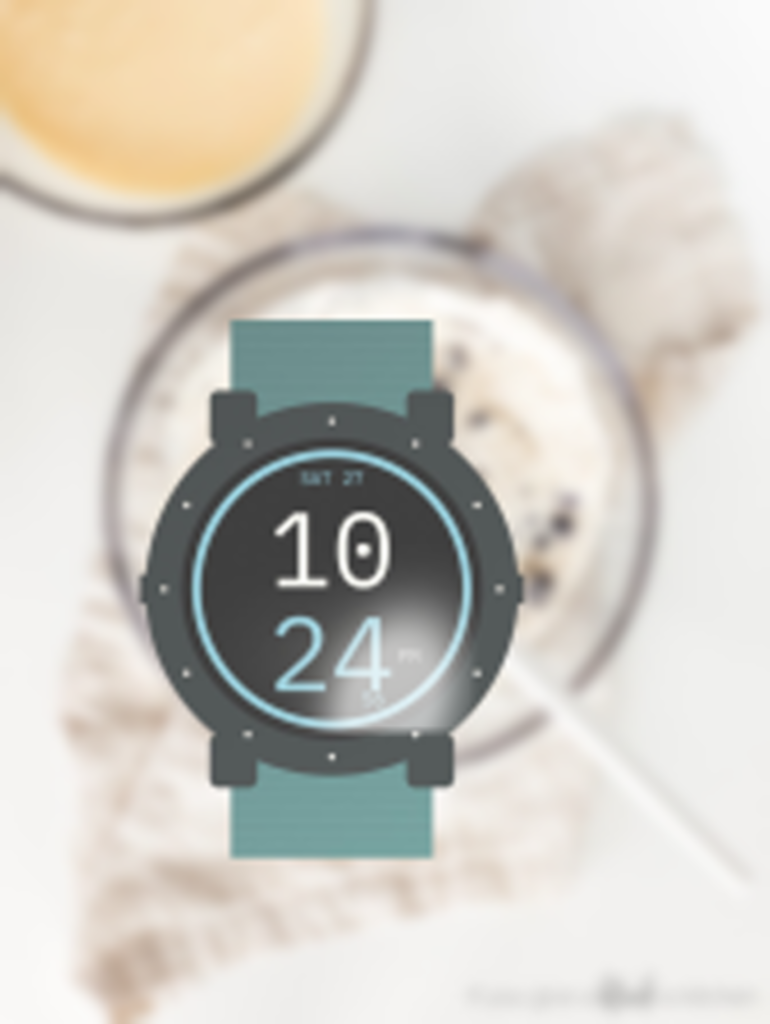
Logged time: **10:24**
